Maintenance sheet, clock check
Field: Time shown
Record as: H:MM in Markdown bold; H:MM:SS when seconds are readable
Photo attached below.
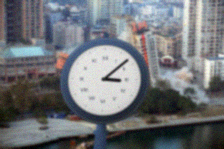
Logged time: **3:08**
